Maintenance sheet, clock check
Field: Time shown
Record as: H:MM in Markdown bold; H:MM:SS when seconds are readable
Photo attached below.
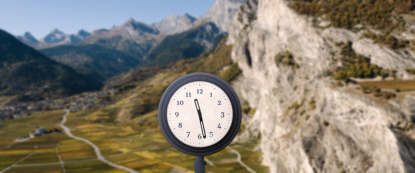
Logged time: **11:28**
